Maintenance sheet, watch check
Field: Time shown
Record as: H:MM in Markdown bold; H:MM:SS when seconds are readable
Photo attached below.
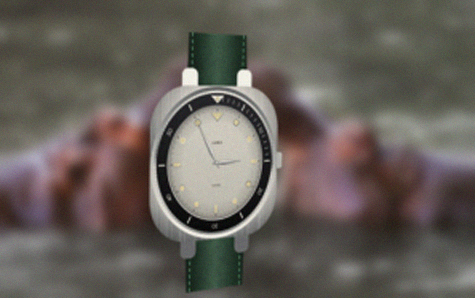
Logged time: **2:55**
